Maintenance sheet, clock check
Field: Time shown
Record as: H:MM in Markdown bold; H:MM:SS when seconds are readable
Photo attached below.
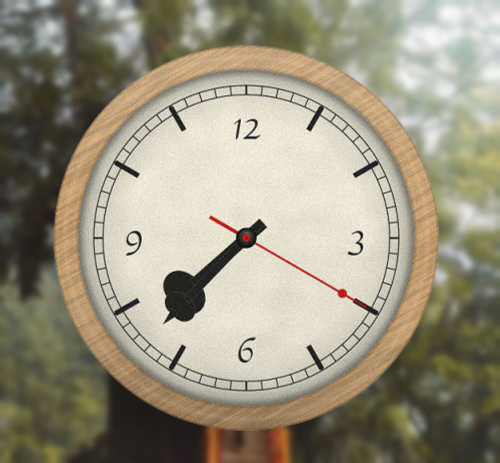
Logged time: **7:37:20**
